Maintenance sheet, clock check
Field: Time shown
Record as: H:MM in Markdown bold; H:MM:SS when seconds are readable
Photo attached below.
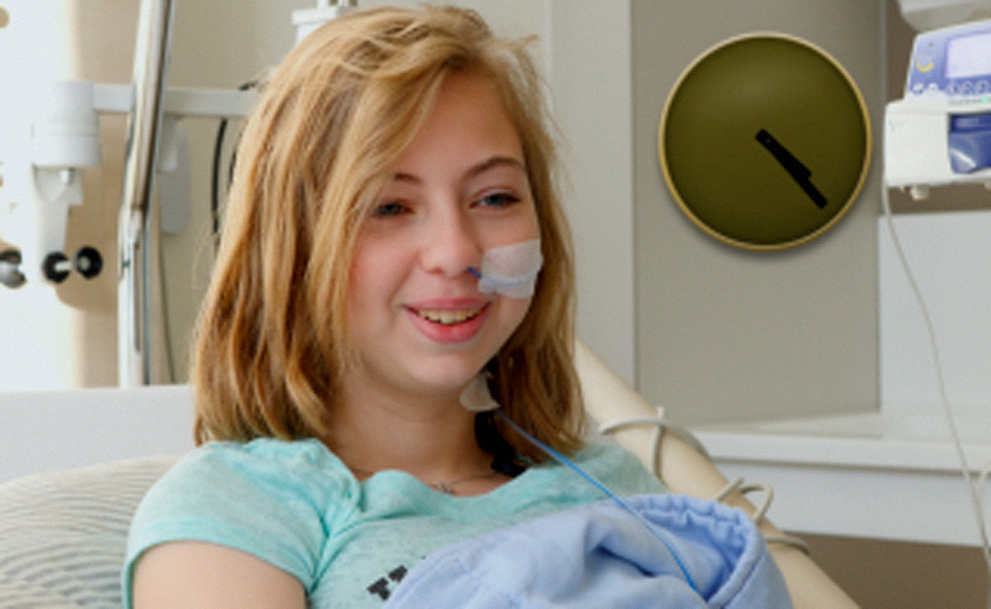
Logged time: **4:23**
